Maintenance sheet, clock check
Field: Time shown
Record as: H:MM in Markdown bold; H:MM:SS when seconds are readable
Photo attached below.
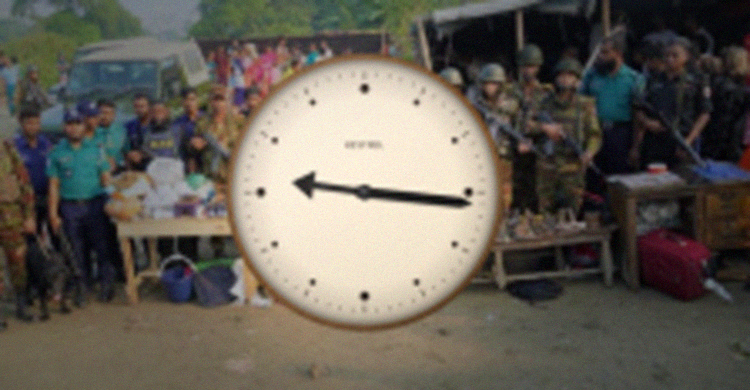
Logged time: **9:16**
